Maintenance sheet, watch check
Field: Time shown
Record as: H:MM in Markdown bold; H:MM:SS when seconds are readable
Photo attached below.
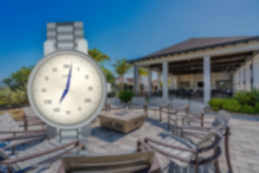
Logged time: **7:02**
